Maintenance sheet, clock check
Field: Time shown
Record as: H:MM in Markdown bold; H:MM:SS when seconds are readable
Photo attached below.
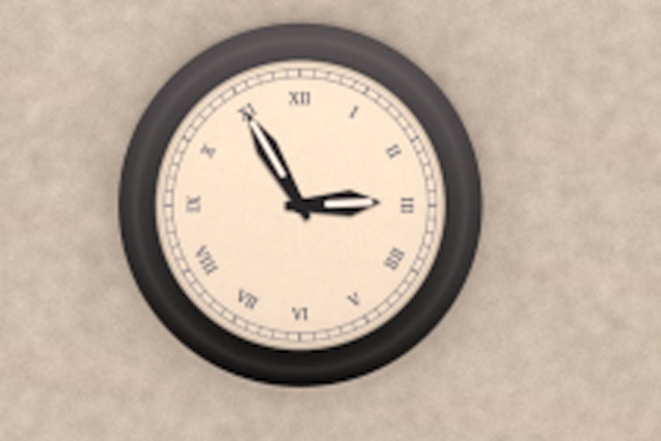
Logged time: **2:55**
